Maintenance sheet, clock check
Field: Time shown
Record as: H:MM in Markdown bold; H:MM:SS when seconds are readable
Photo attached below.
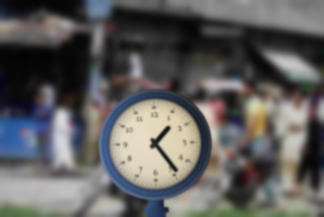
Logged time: **1:24**
